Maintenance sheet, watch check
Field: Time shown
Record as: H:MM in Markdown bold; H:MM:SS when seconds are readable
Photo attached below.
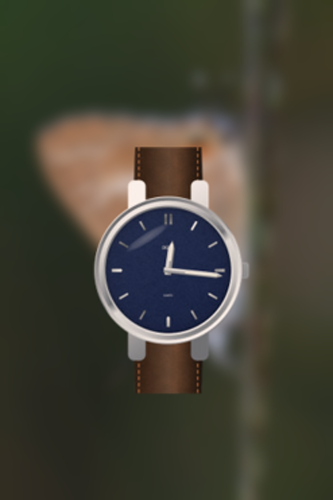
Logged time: **12:16**
